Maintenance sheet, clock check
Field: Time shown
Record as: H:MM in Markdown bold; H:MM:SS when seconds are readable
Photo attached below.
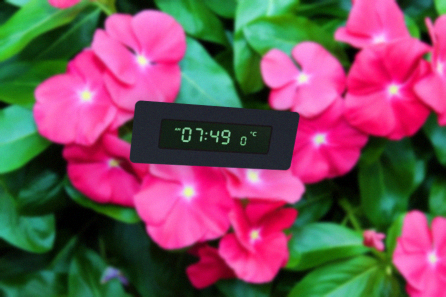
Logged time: **7:49**
